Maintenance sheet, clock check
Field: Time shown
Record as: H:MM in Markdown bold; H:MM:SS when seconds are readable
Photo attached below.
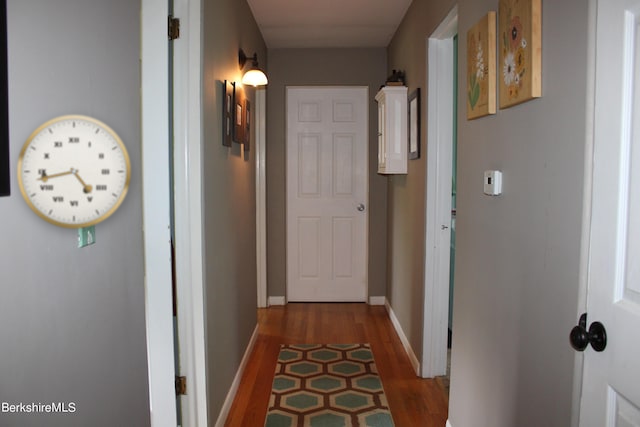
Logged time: **4:43**
